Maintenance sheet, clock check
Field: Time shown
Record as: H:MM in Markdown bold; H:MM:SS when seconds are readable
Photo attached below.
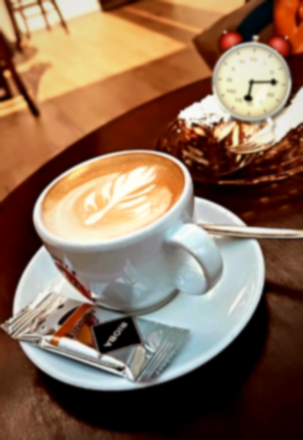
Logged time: **6:14**
